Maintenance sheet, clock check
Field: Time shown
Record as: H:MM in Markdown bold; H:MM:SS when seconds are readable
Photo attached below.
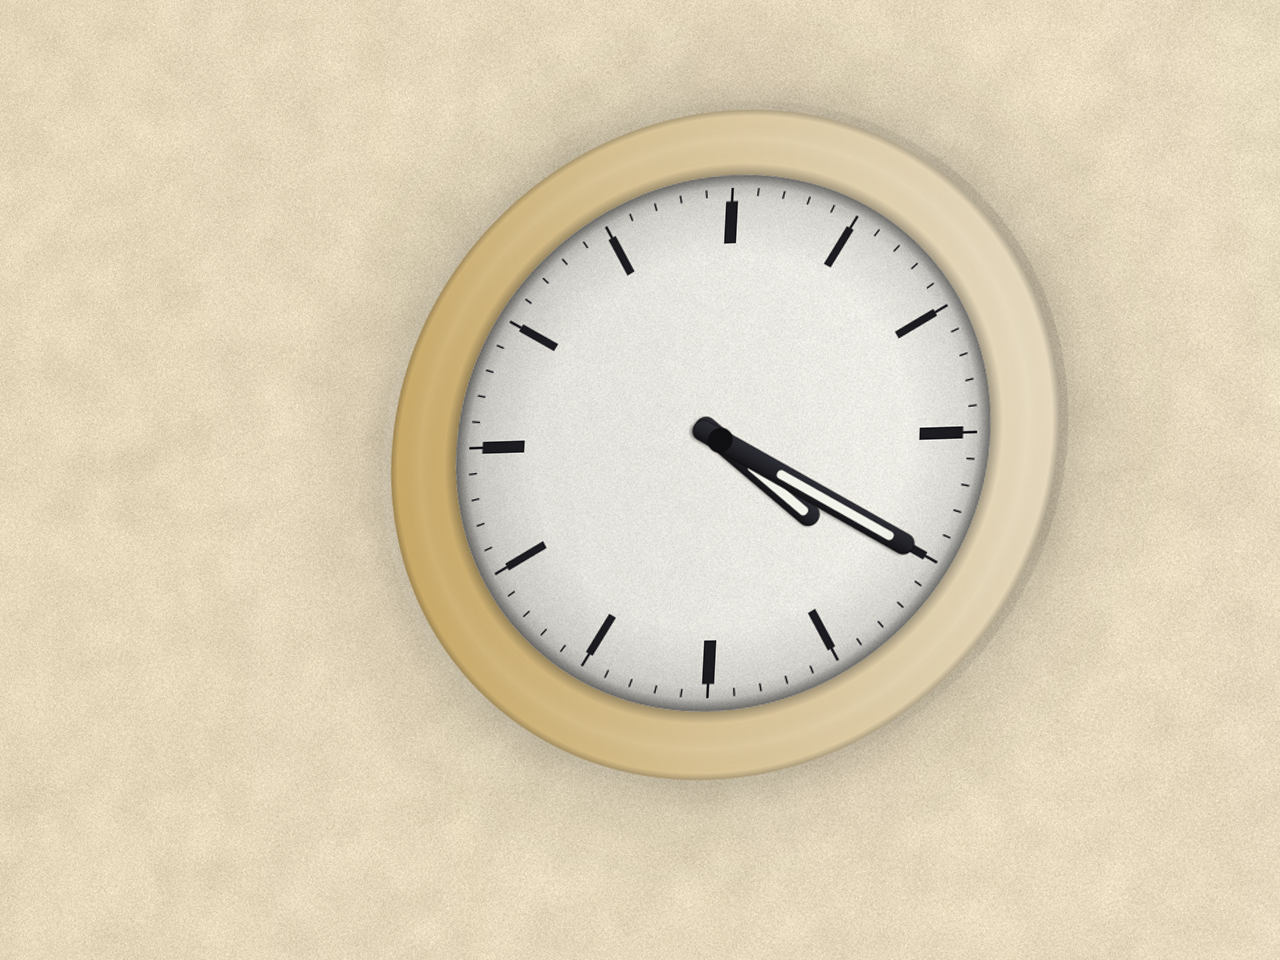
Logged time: **4:20**
